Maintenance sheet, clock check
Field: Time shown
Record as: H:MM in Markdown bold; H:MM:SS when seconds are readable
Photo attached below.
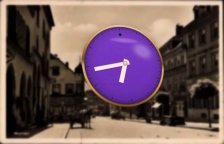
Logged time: **6:44**
